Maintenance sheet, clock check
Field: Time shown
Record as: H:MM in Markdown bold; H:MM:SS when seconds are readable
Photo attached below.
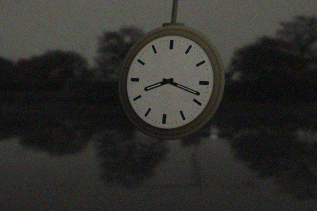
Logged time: **8:18**
